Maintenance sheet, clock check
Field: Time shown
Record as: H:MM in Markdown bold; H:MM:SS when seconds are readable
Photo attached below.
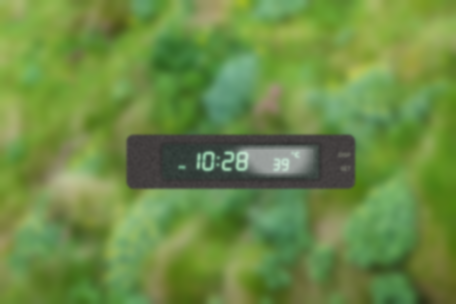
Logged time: **10:28**
